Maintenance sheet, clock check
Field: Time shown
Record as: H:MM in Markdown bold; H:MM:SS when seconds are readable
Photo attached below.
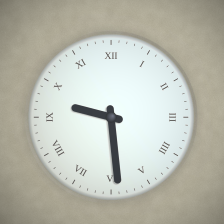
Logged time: **9:29**
